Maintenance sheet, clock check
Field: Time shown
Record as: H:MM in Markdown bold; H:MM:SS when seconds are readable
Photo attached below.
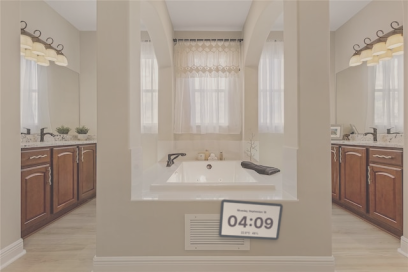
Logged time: **4:09**
